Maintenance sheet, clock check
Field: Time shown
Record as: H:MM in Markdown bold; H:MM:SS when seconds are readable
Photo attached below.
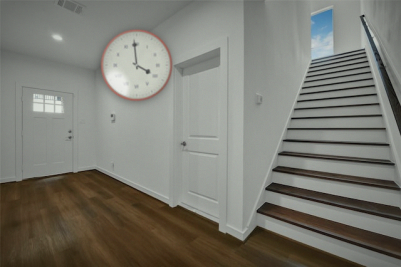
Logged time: **3:59**
